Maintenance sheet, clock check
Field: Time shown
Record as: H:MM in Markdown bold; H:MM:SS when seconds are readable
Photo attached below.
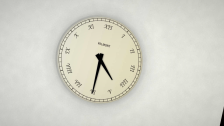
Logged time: **4:30**
